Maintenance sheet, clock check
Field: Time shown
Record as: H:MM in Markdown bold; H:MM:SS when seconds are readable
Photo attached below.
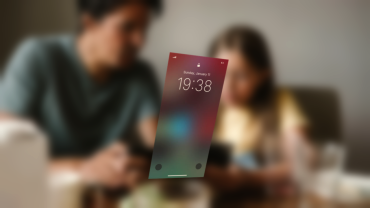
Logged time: **19:38**
